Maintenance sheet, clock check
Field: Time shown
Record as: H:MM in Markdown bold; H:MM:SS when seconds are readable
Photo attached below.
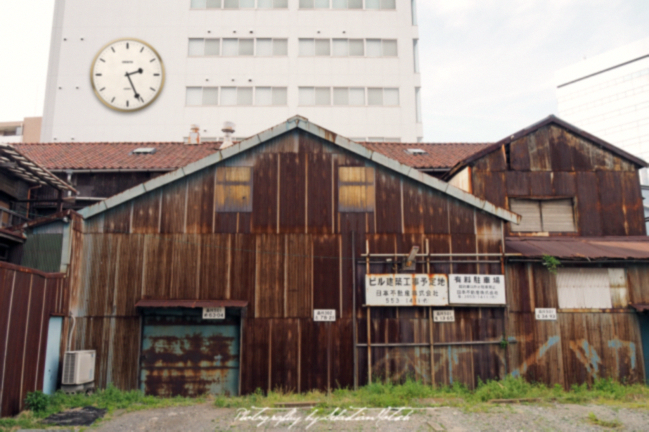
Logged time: **2:26**
